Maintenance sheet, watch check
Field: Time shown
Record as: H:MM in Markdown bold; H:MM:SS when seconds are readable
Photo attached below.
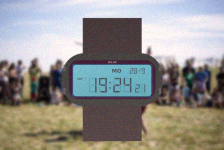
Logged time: **19:24:21**
